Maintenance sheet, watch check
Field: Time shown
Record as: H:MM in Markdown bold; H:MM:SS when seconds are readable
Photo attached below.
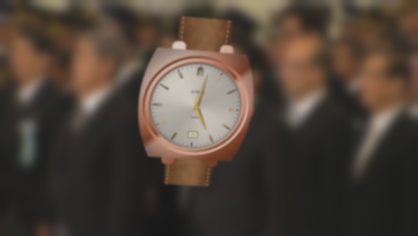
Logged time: **5:02**
